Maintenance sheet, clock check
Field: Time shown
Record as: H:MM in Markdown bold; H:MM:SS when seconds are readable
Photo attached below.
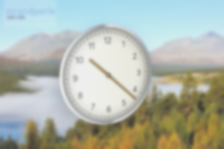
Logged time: **10:22**
